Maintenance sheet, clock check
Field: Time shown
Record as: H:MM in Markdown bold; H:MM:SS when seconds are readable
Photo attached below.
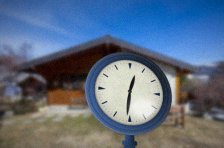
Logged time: **12:31**
